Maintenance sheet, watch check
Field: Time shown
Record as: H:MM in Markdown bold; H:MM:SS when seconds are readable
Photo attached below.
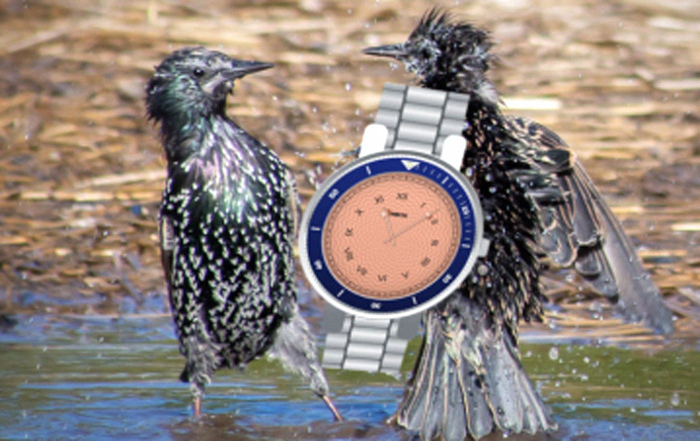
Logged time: **11:08**
